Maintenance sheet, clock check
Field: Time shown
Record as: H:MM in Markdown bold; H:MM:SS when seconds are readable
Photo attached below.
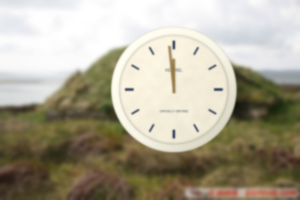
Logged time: **11:59**
